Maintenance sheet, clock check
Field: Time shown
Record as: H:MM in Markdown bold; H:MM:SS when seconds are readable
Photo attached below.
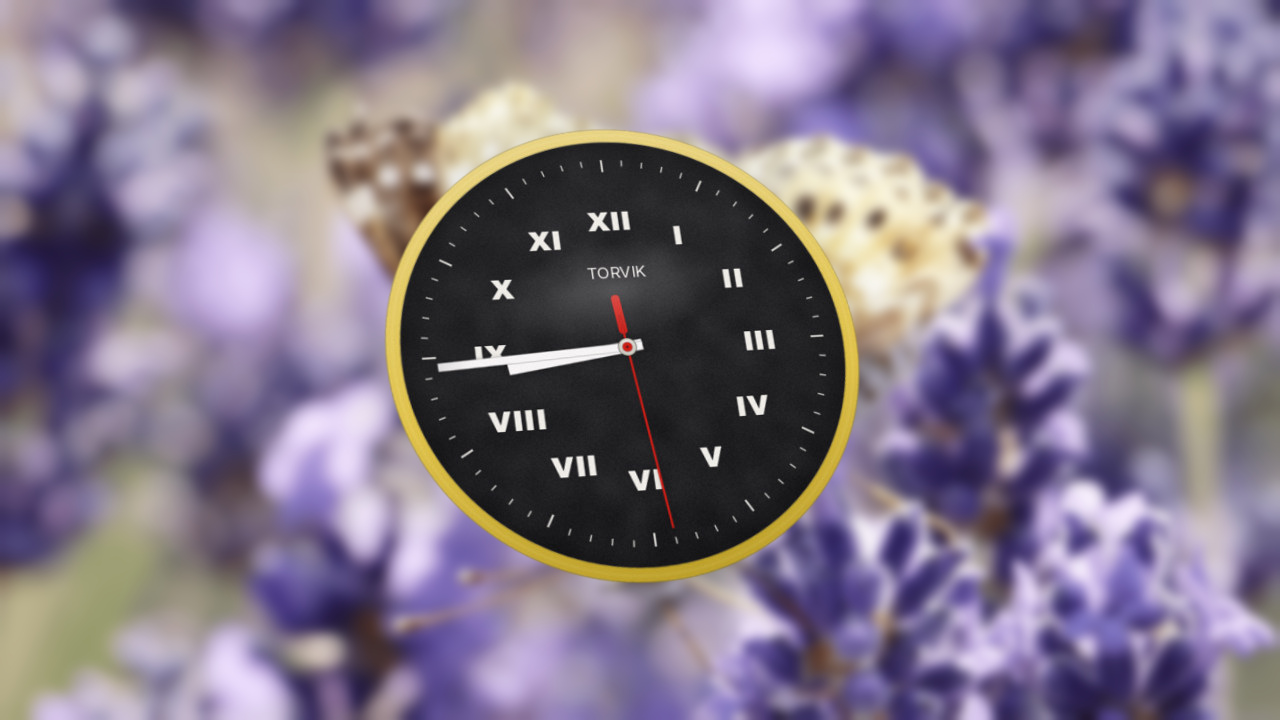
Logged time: **8:44:29**
